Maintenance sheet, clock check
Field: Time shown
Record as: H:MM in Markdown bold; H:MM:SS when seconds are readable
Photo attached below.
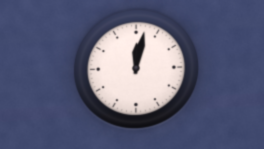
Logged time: **12:02**
